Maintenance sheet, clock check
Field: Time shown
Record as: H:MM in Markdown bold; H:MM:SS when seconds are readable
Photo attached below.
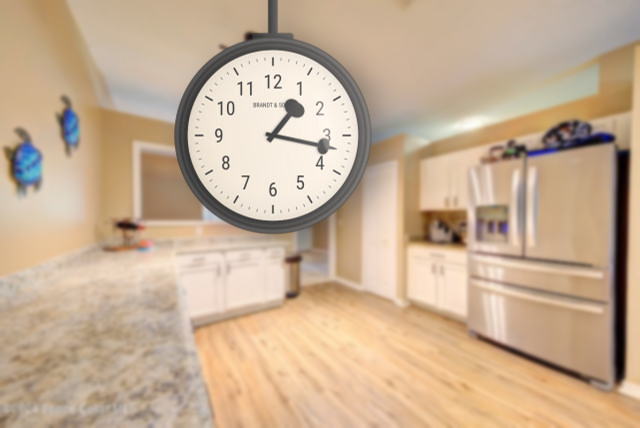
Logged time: **1:17**
